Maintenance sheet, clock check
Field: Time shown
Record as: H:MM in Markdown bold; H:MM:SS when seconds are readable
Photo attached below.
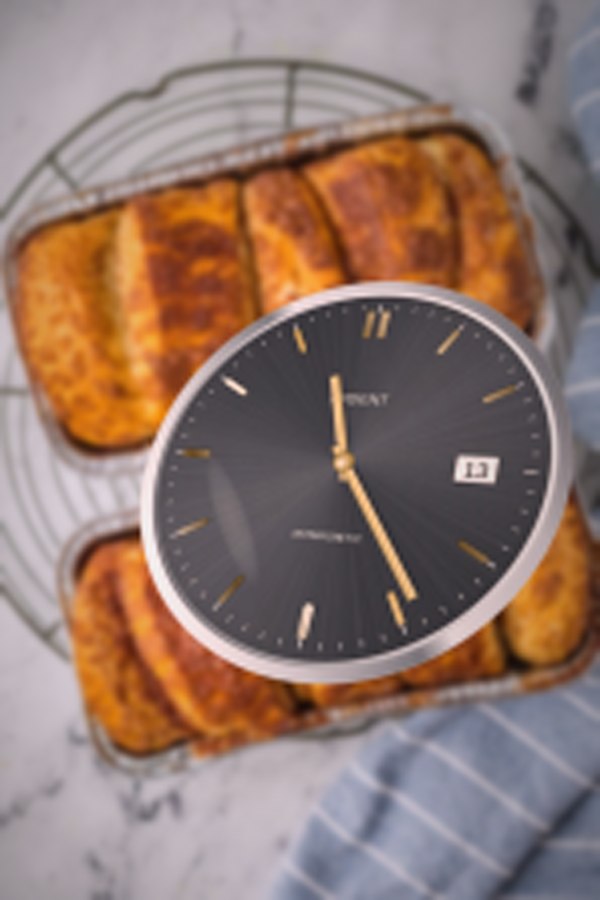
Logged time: **11:24**
